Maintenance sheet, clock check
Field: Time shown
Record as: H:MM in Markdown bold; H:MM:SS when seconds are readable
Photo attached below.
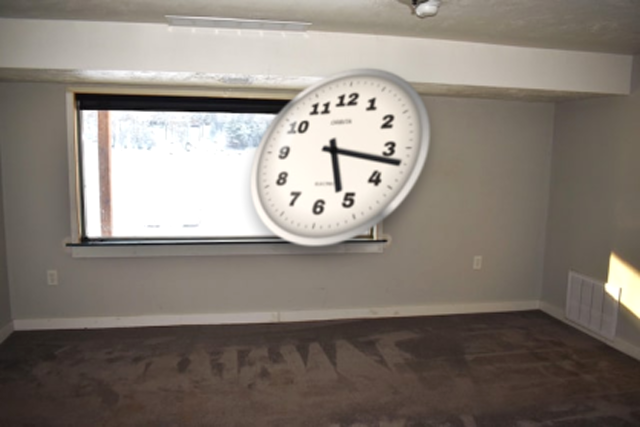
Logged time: **5:17**
